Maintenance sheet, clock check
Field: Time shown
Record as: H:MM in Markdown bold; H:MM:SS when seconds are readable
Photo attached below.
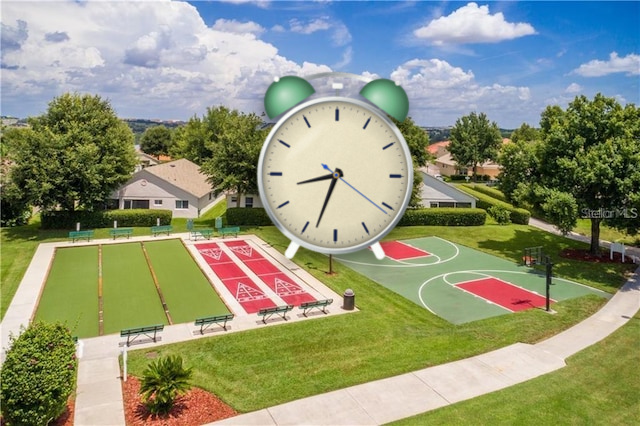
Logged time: **8:33:21**
